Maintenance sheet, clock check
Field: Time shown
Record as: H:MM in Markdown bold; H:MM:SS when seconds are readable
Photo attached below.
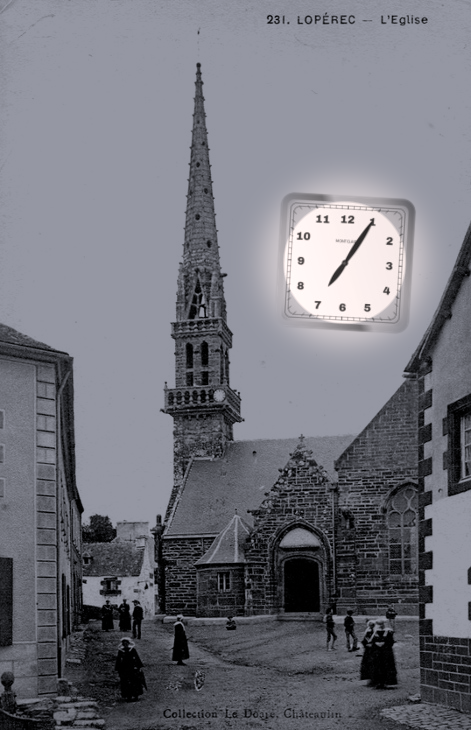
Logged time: **7:05**
